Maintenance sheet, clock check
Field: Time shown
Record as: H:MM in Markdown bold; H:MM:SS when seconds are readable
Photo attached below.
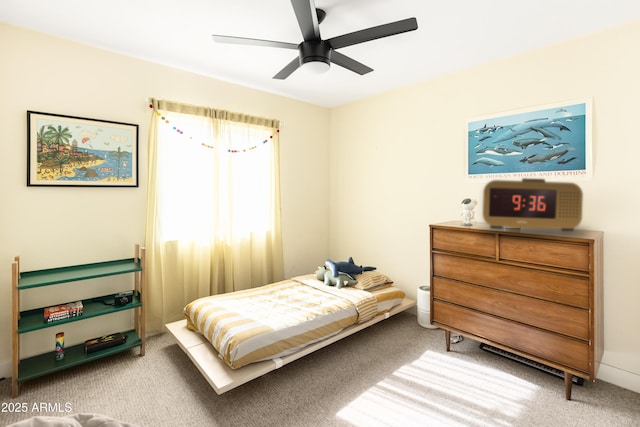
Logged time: **9:36**
